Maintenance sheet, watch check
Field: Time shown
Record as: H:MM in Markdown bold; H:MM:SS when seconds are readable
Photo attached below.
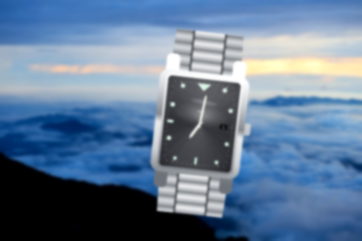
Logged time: **7:01**
